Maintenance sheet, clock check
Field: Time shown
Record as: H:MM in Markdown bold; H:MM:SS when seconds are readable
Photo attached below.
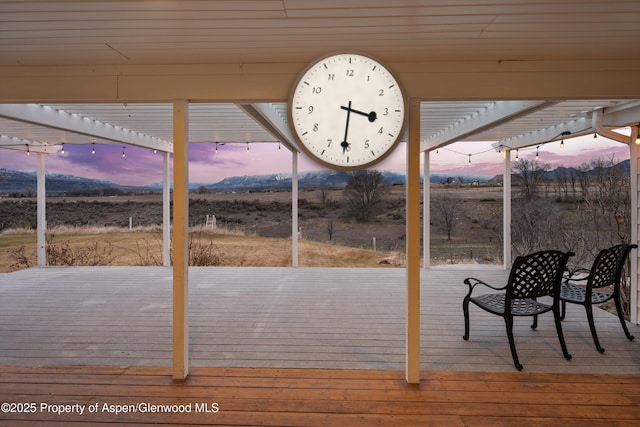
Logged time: **3:31**
